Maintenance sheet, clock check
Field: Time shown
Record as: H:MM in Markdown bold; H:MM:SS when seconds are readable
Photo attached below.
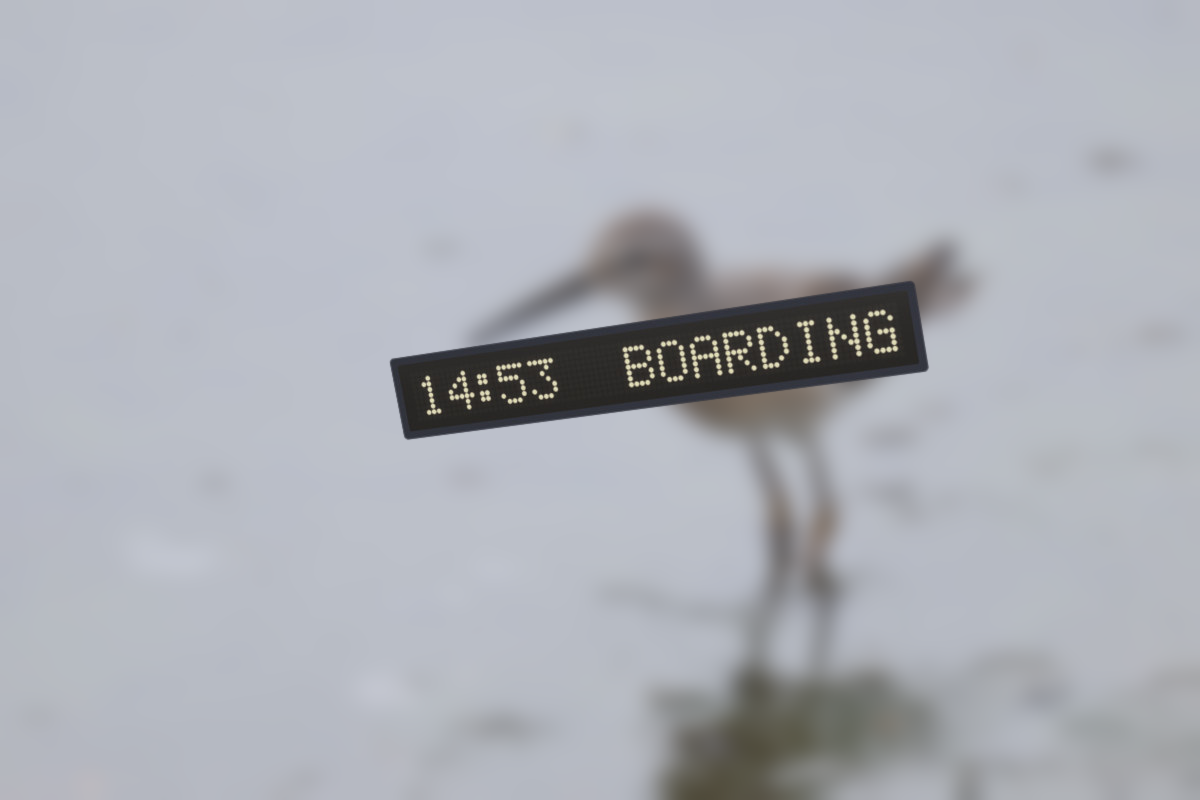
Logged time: **14:53**
